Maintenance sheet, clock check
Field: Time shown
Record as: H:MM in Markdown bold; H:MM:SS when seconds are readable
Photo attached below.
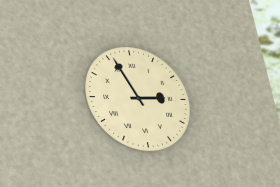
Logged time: **2:56**
